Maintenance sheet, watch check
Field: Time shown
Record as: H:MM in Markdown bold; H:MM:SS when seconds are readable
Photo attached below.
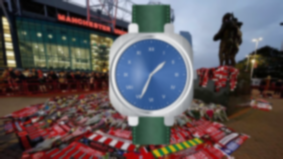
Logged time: **1:34**
